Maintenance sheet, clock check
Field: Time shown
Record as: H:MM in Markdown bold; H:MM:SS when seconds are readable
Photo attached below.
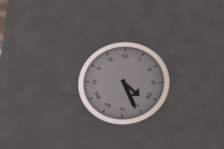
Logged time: **4:26**
